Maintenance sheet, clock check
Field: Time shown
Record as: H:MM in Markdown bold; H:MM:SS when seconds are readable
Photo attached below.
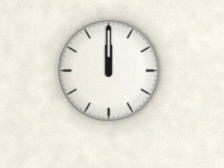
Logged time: **12:00**
